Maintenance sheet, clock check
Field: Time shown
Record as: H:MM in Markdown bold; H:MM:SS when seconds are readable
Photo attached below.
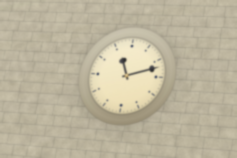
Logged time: **11:12**
